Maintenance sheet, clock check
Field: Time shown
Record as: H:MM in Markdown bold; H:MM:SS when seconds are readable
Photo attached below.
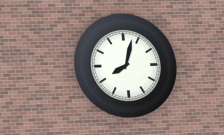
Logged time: **8:03**
